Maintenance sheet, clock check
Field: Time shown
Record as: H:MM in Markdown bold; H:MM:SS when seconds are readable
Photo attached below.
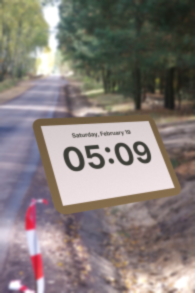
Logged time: **5:09**
